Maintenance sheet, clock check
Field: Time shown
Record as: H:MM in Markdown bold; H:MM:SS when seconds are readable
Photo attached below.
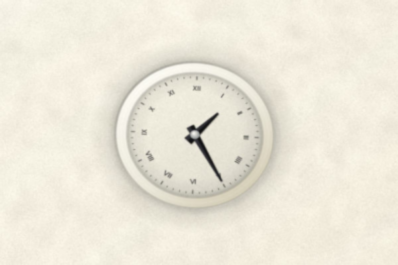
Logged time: **1:25**
